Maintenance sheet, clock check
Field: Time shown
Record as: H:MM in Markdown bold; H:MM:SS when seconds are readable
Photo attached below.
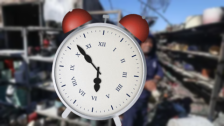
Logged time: **5:52**
